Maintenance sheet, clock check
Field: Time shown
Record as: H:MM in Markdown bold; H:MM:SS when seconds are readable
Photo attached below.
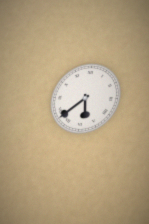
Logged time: **5:38**
